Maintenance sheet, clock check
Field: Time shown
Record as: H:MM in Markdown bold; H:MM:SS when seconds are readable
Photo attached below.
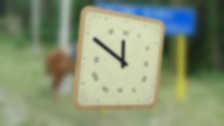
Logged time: **11:50**
